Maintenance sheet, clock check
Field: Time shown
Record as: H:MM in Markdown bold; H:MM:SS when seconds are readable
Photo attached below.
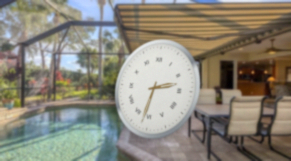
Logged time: **2:32**
